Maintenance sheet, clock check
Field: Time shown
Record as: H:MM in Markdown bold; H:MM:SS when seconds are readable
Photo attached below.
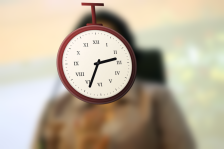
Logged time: **2:34**
